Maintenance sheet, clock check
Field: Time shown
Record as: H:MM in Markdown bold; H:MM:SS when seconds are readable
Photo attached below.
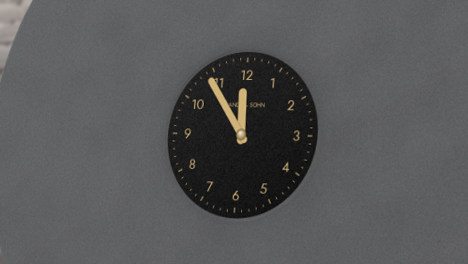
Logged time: **11:54**
